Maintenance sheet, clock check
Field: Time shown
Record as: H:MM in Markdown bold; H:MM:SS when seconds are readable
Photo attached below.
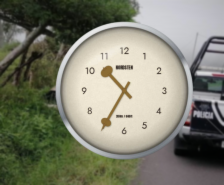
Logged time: **10:35**
